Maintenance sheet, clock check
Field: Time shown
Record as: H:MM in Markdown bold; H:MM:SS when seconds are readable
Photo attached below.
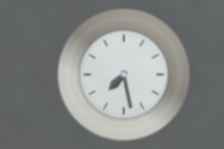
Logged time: **7:28**
